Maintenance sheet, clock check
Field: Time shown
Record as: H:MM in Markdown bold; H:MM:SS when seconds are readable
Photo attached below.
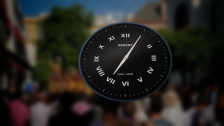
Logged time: **7:05**
